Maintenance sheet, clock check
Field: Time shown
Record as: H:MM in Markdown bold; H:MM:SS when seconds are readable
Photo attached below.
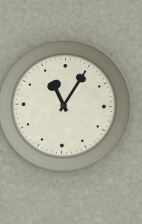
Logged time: **11:05**
